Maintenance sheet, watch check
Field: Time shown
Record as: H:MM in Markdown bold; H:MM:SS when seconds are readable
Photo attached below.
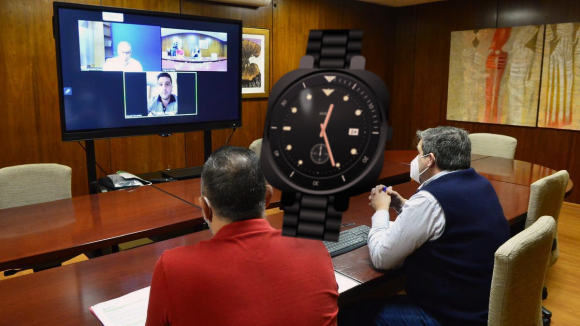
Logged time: **12:26**
